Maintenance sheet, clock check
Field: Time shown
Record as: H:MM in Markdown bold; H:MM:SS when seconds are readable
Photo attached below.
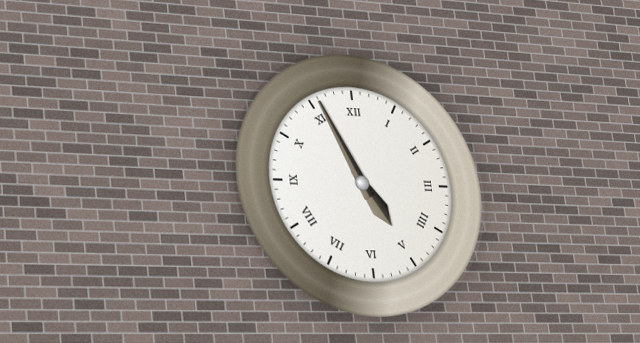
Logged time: **4:56**
